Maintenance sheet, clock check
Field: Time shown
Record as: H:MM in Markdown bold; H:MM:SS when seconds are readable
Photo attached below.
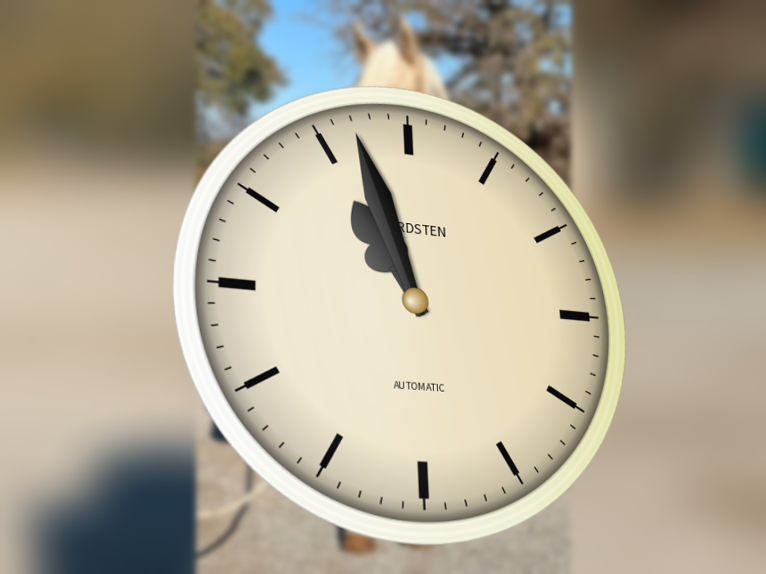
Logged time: **10:57**
